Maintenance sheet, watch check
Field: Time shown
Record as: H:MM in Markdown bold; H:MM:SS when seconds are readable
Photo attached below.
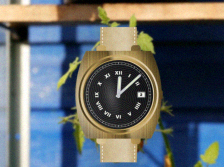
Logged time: **12:08**
